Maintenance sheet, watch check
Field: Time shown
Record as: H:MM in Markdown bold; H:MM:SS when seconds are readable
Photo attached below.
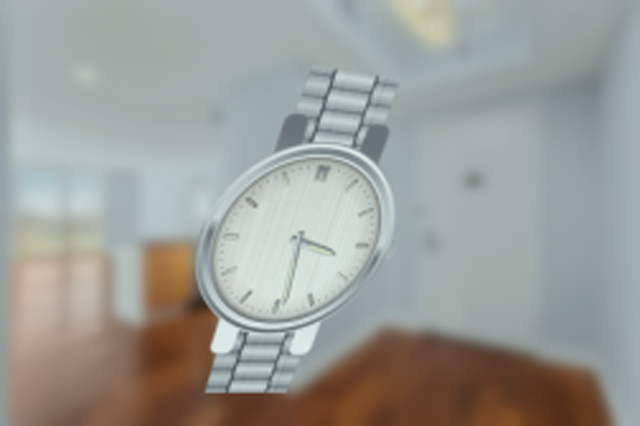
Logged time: **3:29**
